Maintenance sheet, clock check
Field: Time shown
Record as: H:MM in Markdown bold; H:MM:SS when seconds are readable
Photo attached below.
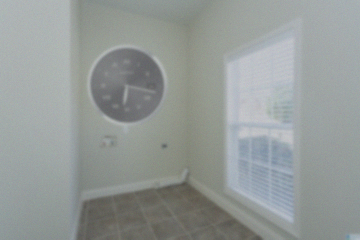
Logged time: **6:17**
